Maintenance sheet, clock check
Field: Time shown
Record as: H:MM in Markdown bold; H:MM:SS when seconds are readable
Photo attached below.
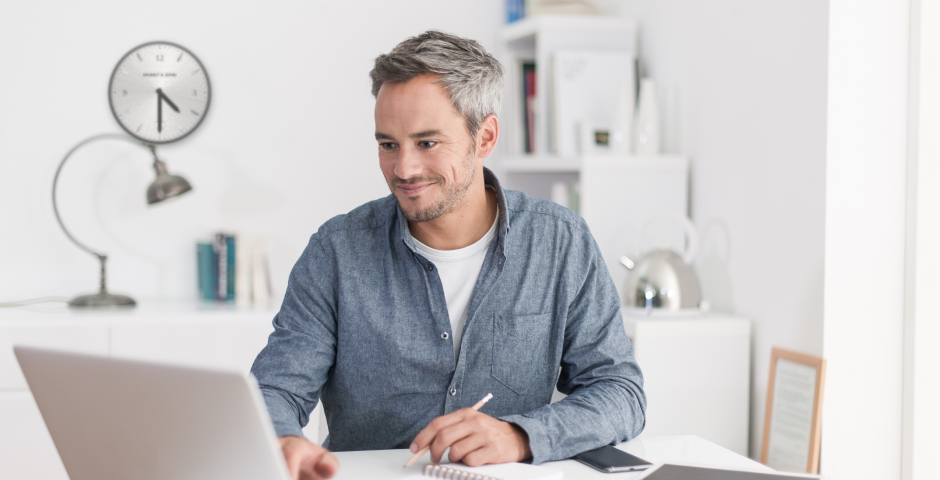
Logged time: **4:30**
